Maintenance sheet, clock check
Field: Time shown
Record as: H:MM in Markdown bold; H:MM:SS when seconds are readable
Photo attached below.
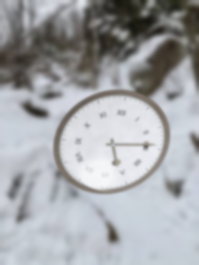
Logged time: **5:14**
